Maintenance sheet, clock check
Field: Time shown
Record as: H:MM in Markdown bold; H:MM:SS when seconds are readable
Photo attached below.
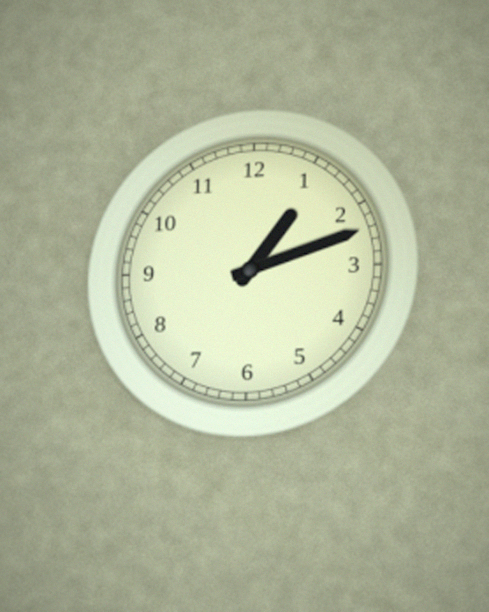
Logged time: **1:12**
